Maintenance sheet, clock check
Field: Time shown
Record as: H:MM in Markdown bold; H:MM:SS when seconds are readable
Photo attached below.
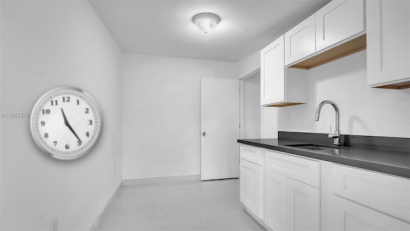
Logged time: **11:24**
